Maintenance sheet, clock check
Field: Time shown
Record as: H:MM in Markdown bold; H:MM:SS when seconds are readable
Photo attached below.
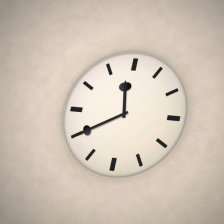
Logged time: **11:40**
